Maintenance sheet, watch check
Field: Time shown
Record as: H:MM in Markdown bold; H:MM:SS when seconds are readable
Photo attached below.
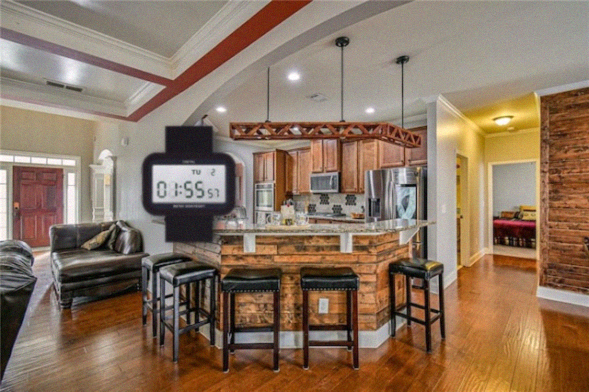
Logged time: **1:55**
